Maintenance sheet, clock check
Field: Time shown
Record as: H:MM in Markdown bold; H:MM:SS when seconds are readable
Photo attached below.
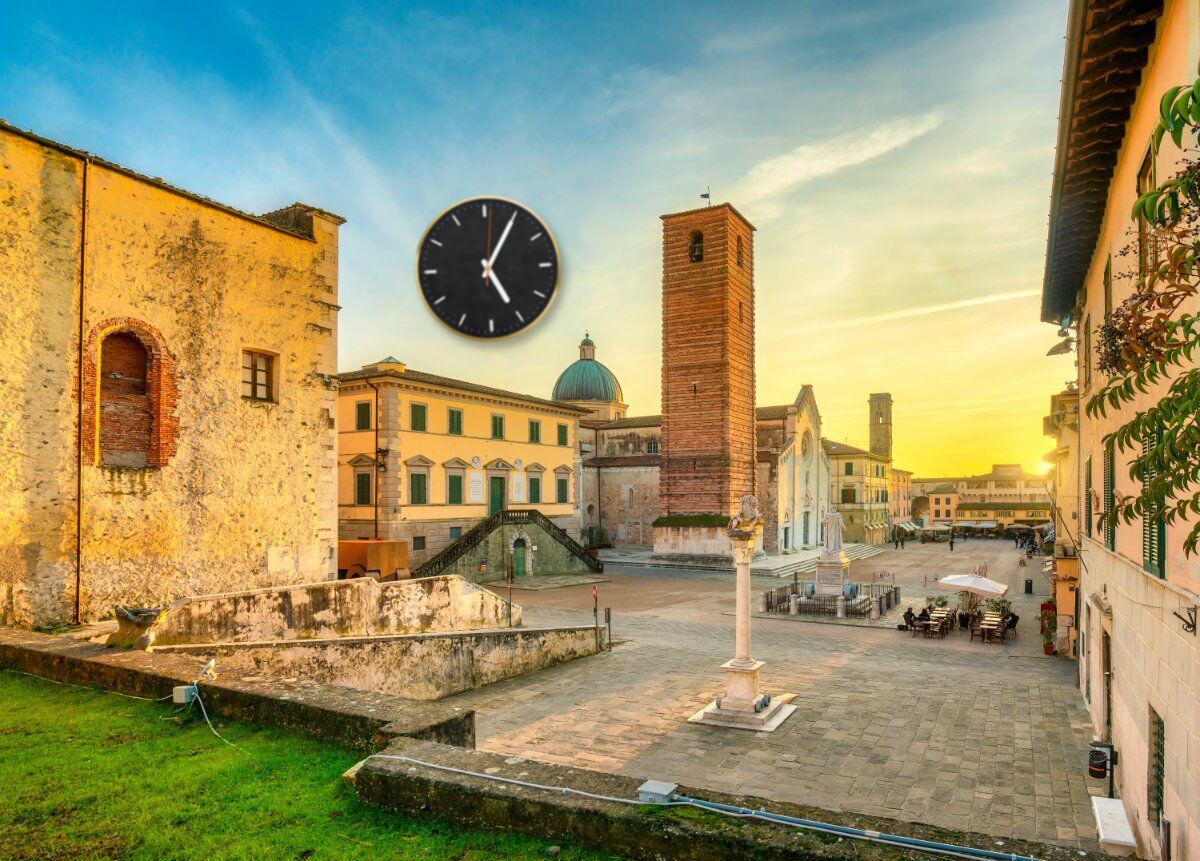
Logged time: **5:05:01**
